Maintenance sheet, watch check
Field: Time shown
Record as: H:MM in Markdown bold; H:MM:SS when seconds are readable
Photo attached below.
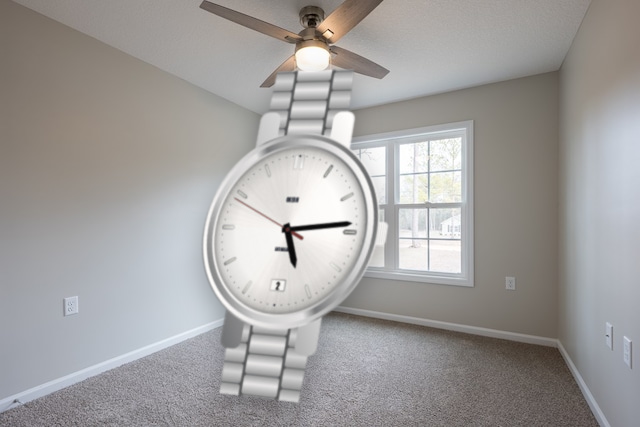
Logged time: **5:13:49**
